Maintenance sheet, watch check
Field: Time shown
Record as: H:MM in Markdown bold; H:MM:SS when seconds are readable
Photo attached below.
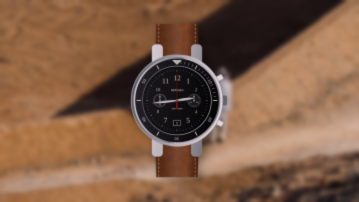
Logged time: **2:44**
